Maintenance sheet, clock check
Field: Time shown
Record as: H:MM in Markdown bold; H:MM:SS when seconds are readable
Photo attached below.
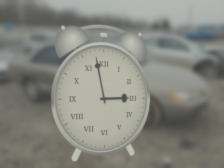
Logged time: **2:58**
